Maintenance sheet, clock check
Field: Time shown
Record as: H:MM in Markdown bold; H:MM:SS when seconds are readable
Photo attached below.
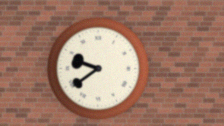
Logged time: **9:39**
